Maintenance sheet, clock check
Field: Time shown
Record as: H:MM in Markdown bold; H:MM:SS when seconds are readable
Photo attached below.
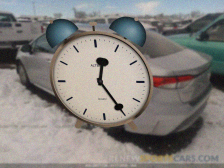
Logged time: **12:25**
